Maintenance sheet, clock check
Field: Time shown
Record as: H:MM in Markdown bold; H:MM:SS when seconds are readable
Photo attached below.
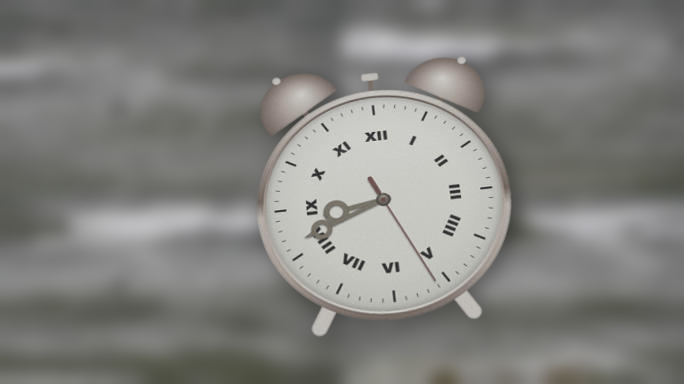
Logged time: **8:41:26**
